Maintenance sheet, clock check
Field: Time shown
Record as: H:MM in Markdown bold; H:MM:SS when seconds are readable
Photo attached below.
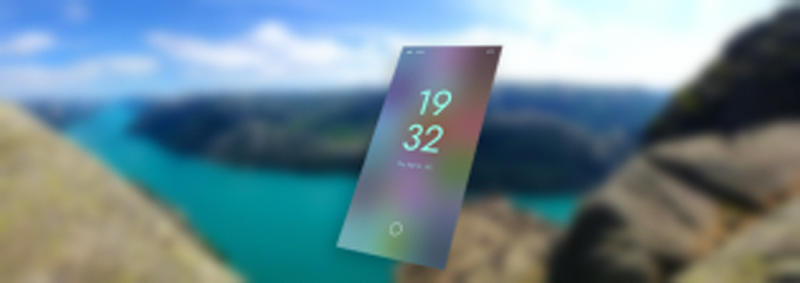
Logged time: **19:32**
